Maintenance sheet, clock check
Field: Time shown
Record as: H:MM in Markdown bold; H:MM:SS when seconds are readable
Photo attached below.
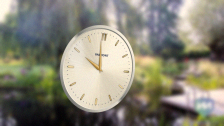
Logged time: **9:59**
